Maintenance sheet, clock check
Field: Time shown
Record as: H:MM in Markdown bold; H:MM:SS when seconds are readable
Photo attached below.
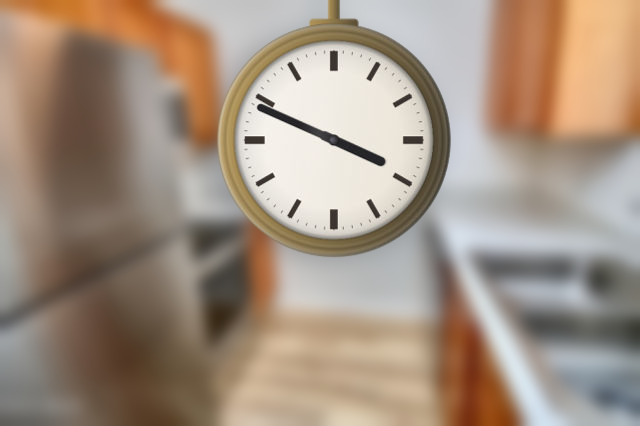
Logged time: **3:49**
